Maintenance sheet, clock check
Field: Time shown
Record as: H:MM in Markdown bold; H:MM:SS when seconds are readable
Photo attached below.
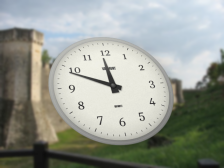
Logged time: **11:49**
